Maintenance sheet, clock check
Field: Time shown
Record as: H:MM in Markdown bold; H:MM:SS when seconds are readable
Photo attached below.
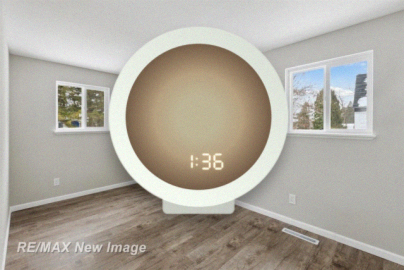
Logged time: **1:36**
